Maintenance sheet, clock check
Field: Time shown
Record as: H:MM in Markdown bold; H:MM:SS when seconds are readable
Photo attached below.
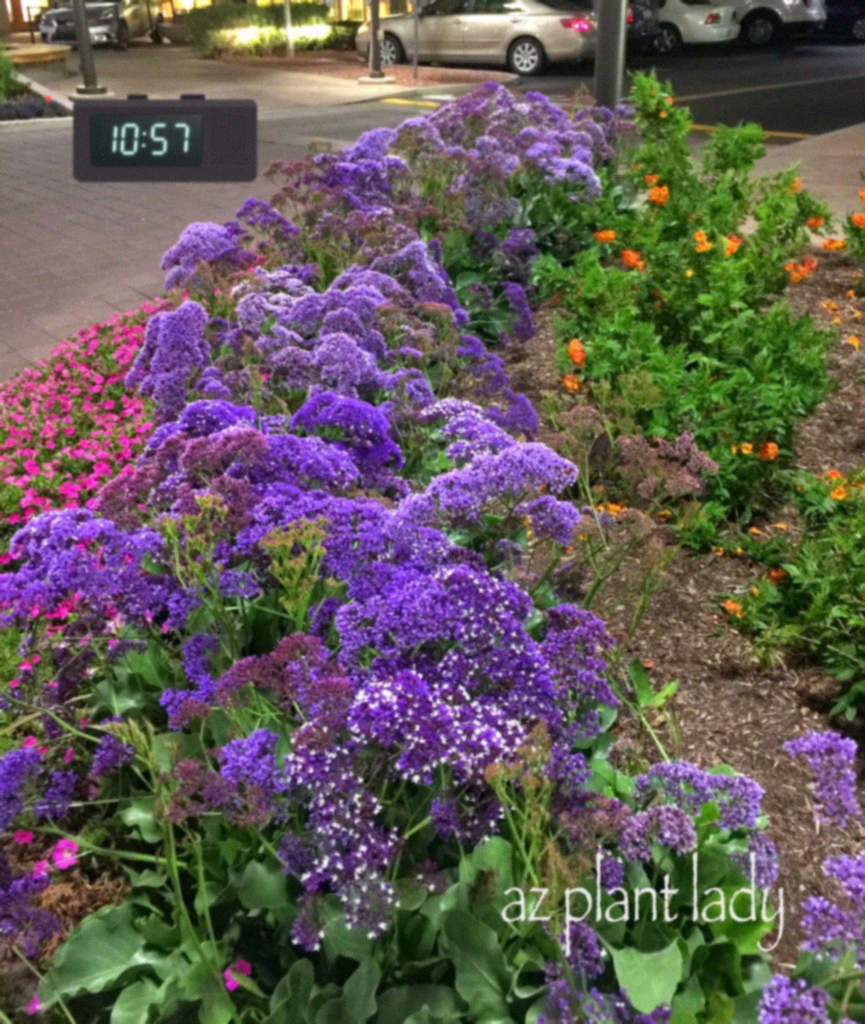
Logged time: **10:57**
